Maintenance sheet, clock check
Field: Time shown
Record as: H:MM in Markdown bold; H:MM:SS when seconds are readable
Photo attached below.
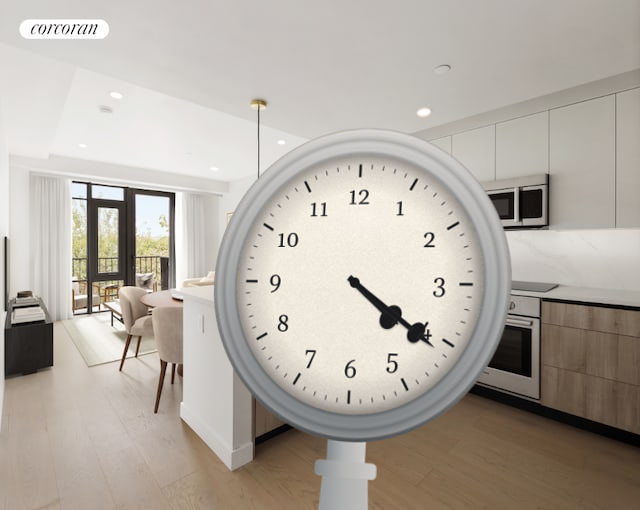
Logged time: **4:21**
